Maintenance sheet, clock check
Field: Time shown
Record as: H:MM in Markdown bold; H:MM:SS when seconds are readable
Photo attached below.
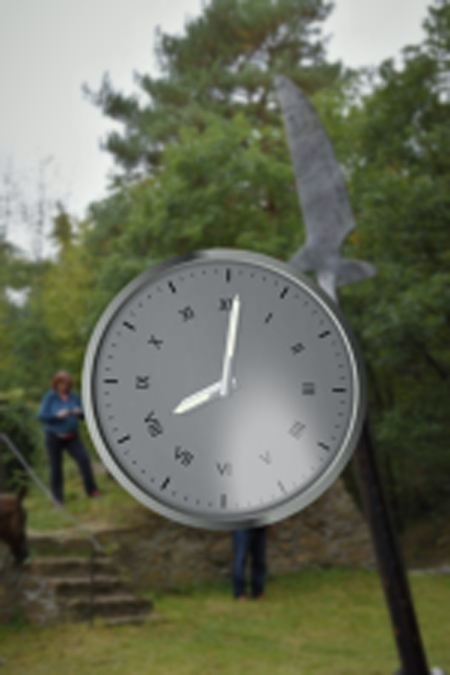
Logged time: **8:01**
